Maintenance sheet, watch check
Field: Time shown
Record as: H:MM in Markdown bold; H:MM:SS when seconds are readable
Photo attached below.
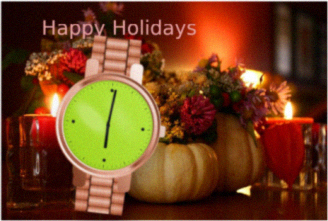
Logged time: **6:01**
